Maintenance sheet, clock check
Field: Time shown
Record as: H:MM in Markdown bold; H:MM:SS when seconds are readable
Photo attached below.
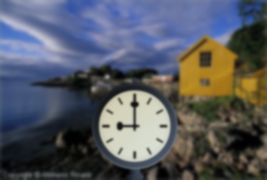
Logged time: **9:00**
